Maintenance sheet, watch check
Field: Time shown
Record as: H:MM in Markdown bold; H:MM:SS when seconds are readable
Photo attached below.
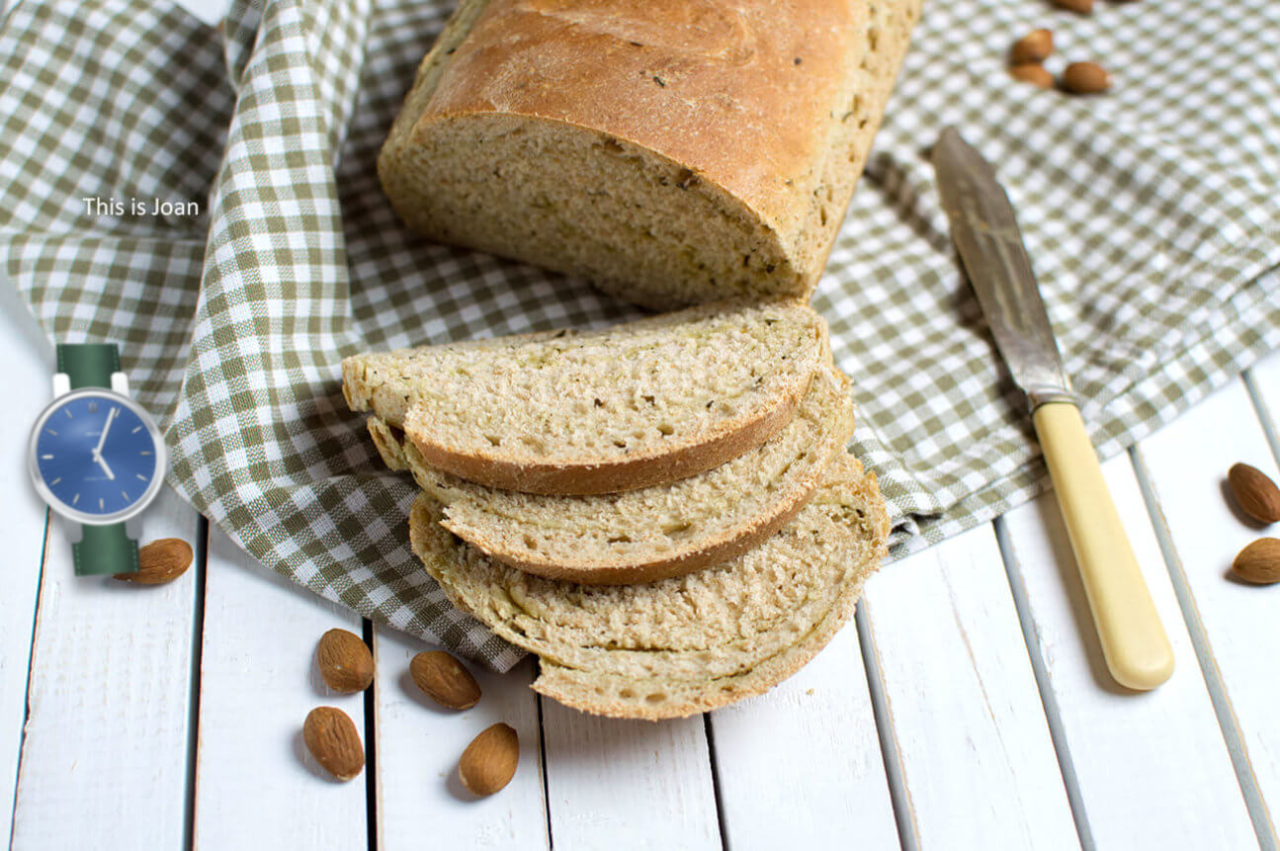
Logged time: **5:04**
